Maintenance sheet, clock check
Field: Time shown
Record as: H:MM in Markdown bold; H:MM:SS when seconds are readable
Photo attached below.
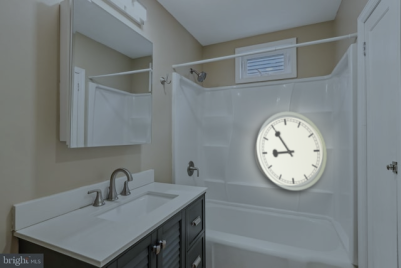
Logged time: **8:55**
